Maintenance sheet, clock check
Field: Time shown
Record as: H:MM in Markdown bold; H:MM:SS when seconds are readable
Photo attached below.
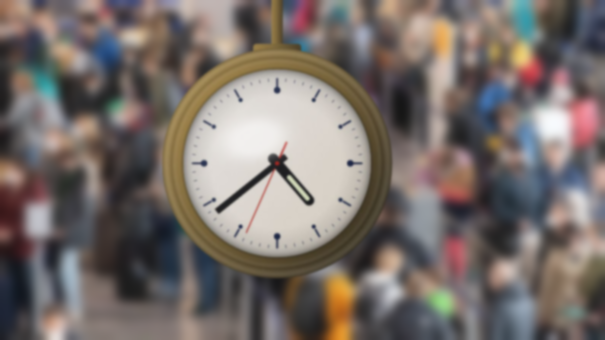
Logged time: **4:38:34**
